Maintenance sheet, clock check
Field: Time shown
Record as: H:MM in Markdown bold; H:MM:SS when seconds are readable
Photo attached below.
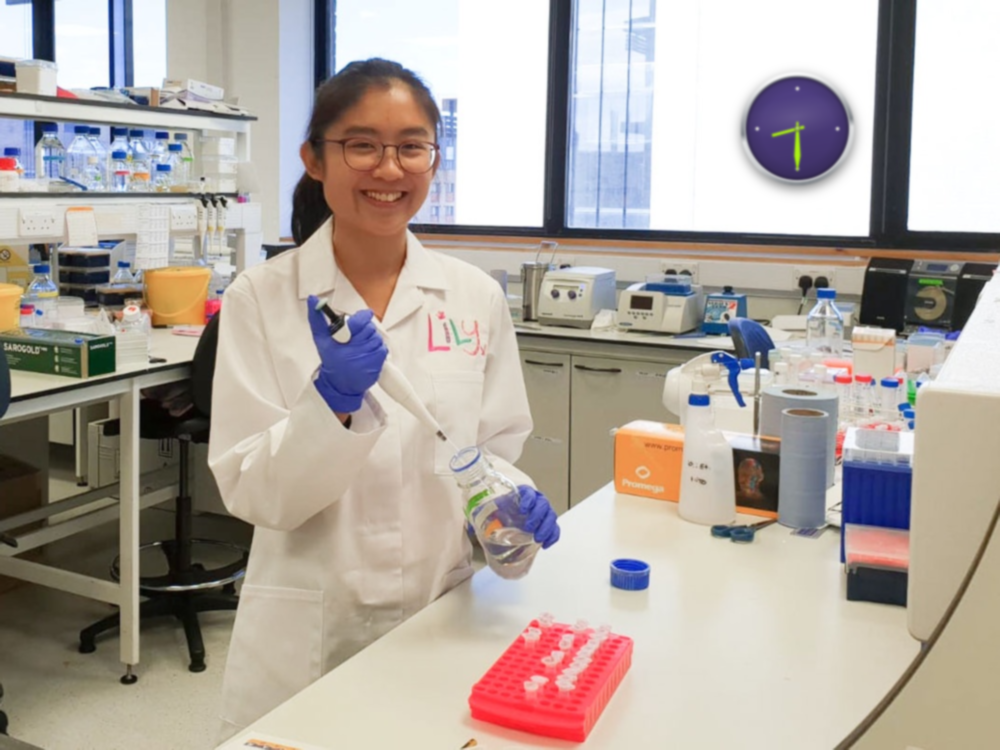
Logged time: **8:30**
